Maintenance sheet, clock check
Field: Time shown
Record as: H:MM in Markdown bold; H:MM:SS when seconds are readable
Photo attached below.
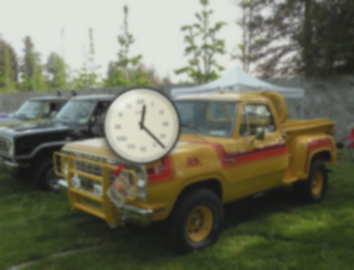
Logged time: **12:23**
